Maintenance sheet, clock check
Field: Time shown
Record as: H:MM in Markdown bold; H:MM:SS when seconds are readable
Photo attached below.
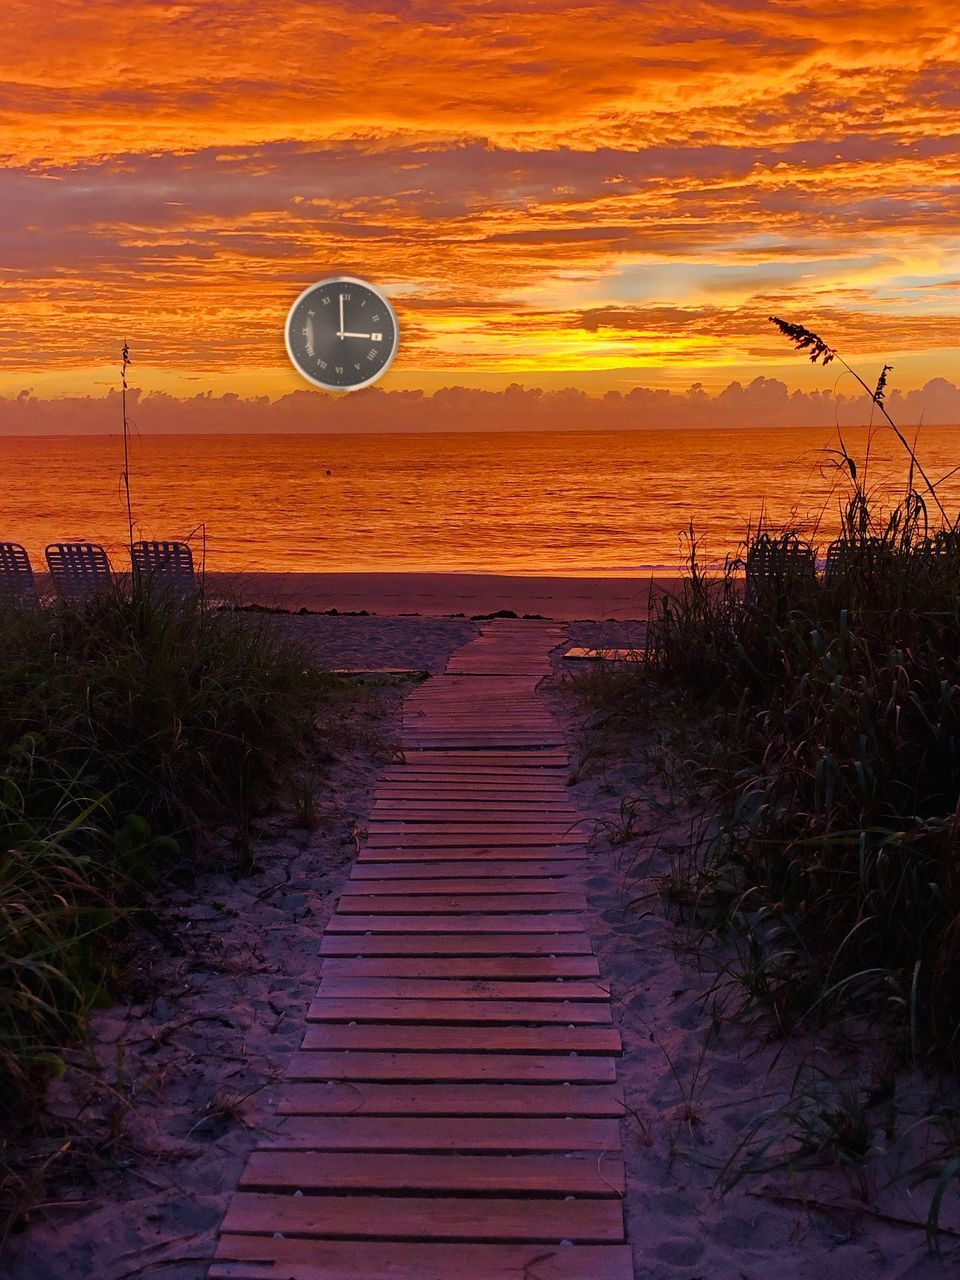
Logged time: **2:59**
